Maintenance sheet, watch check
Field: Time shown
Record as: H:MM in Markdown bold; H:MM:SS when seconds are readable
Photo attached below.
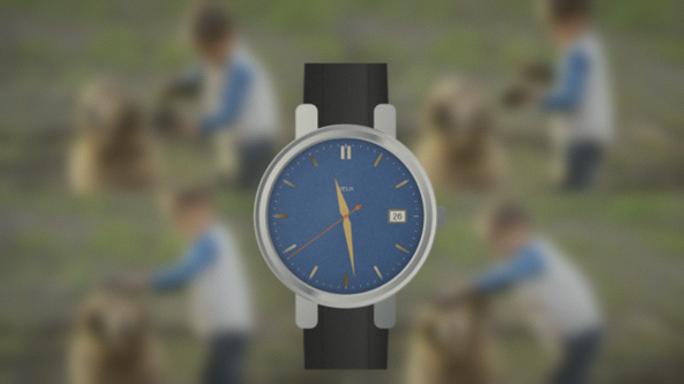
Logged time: **11:28:39**
